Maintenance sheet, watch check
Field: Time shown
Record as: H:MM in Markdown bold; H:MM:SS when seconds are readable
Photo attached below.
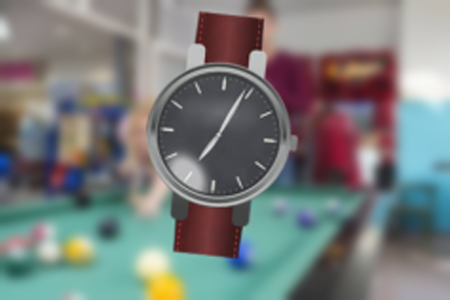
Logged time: **7:04**
